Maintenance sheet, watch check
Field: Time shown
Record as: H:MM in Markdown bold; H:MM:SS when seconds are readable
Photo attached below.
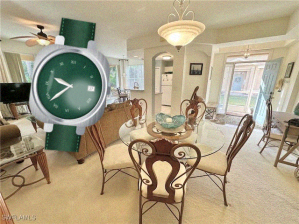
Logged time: **9:38**
